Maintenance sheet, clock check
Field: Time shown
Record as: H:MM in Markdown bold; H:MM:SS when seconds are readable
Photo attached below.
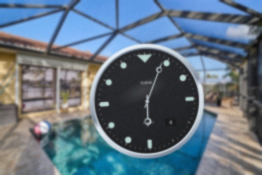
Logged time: **6:04**
